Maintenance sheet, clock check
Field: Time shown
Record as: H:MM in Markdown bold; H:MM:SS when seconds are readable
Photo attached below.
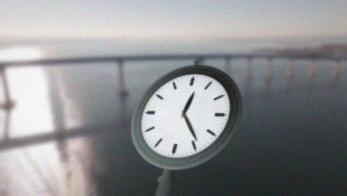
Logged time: **12:24**
